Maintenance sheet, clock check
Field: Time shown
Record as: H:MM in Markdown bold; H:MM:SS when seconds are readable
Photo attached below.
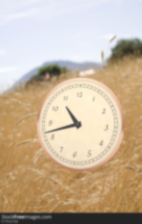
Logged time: **10:42**
